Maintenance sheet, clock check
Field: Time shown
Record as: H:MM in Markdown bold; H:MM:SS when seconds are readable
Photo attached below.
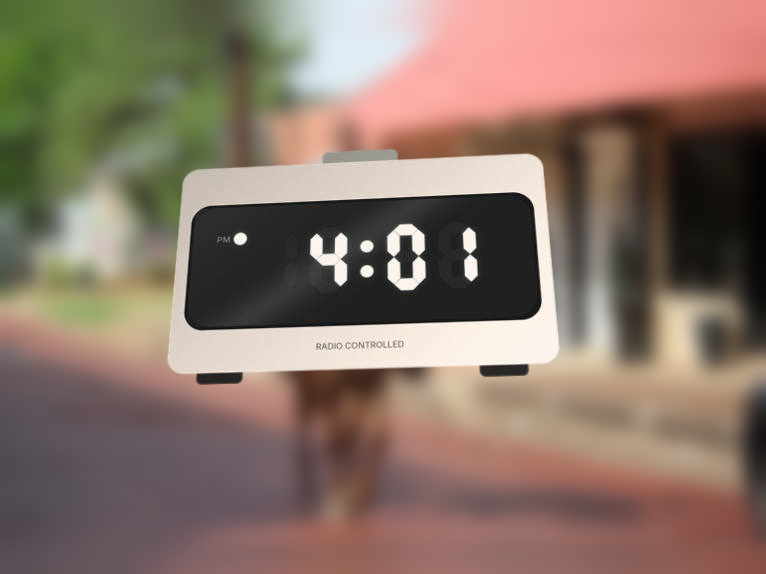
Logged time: **4:01**
